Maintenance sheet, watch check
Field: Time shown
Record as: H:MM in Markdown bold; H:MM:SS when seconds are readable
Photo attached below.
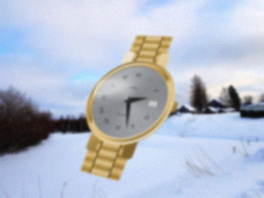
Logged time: **2:27**
